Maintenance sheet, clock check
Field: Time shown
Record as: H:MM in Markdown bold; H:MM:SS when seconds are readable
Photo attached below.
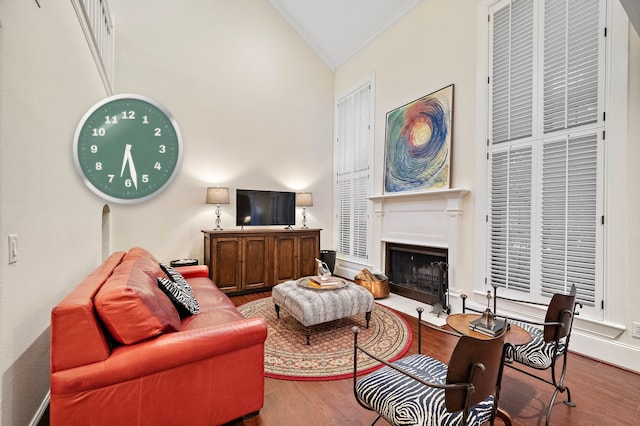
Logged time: **6:28**
